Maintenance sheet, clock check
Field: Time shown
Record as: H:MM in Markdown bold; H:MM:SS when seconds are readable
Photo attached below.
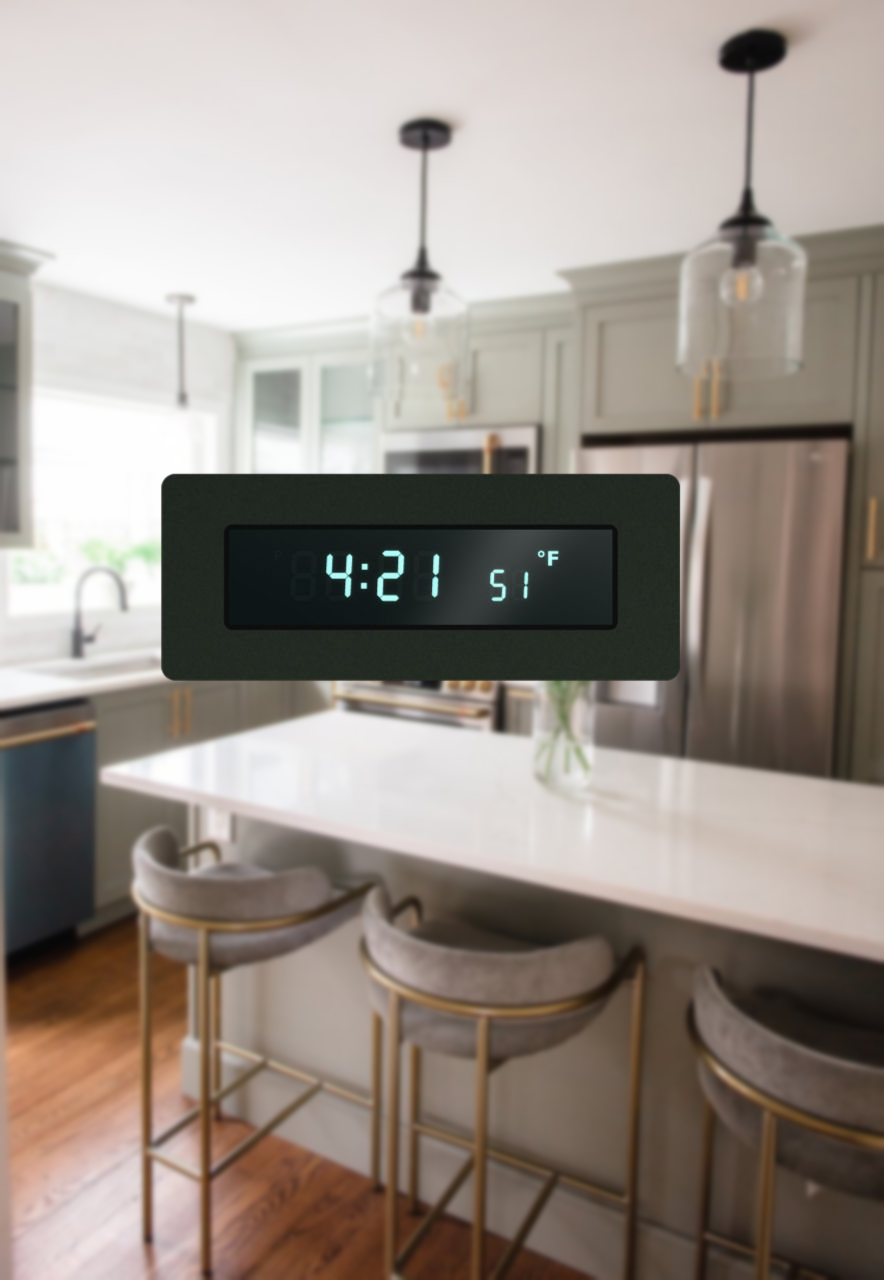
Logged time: **4:21**
